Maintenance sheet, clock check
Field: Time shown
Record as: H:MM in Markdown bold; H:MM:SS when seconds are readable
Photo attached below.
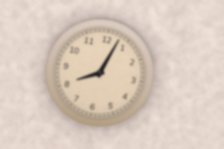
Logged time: **8:03**
